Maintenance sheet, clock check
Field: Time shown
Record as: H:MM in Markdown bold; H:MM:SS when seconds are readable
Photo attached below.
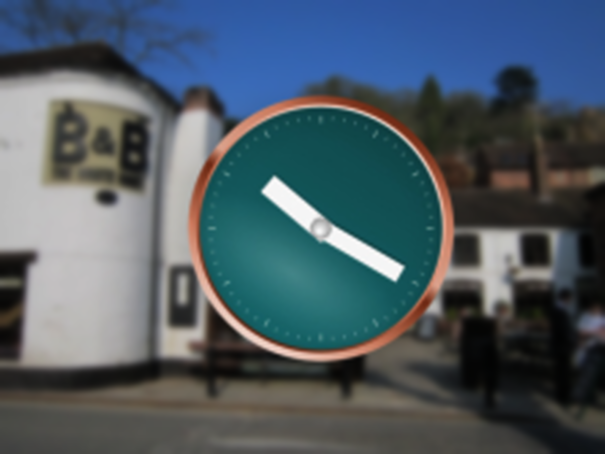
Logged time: **10:20**
